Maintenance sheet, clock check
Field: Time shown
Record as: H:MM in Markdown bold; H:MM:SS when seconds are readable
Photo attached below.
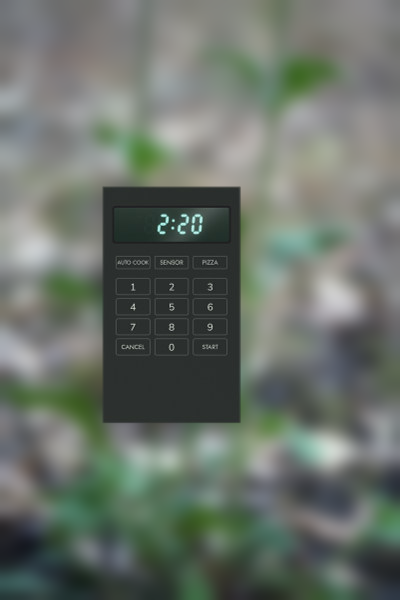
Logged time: **2:20**
